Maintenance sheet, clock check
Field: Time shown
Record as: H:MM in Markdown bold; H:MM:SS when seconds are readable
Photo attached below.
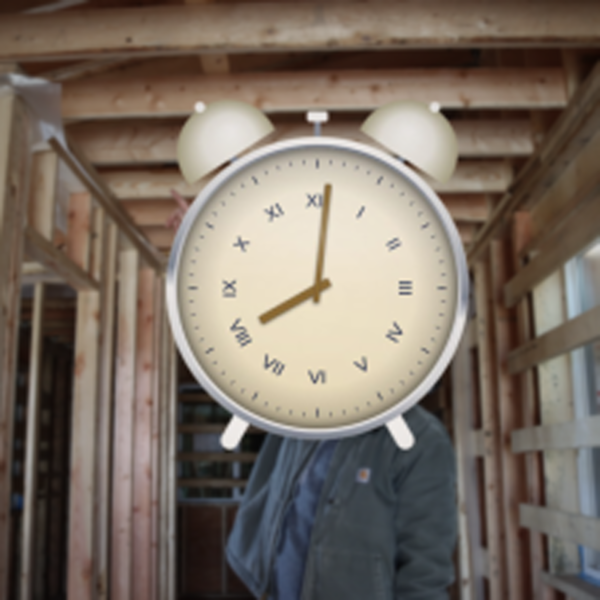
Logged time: **8:01**
